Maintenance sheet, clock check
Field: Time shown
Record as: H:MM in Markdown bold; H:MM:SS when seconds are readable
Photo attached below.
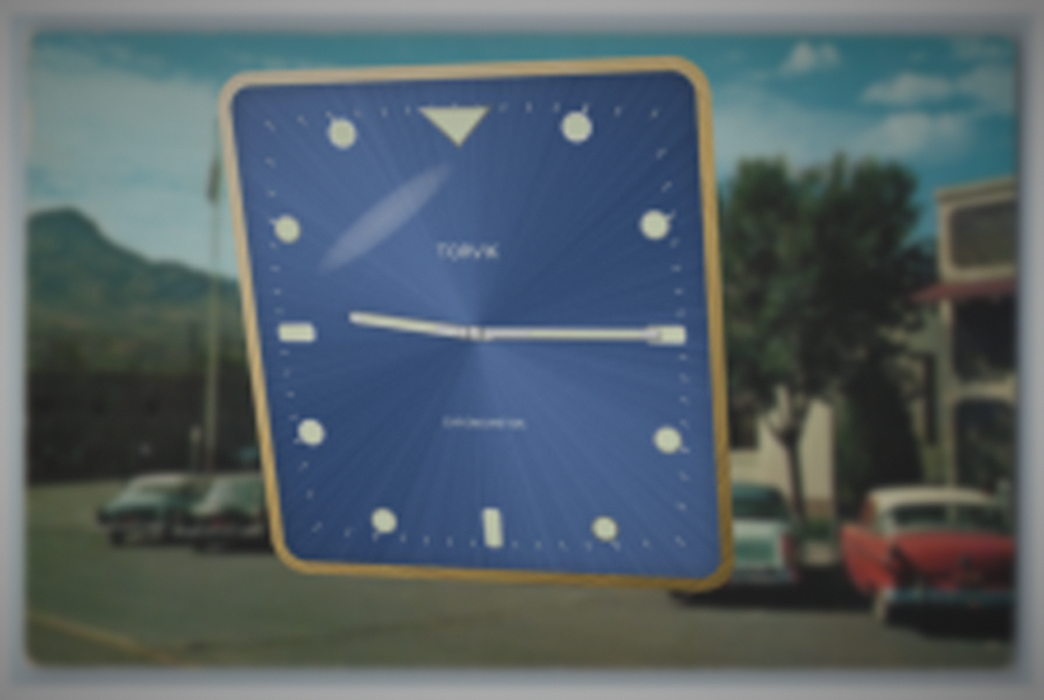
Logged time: **9:15**
